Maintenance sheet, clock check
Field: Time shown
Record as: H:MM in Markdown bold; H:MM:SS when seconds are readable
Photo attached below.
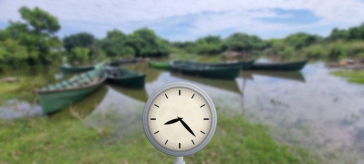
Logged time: **8:23**
